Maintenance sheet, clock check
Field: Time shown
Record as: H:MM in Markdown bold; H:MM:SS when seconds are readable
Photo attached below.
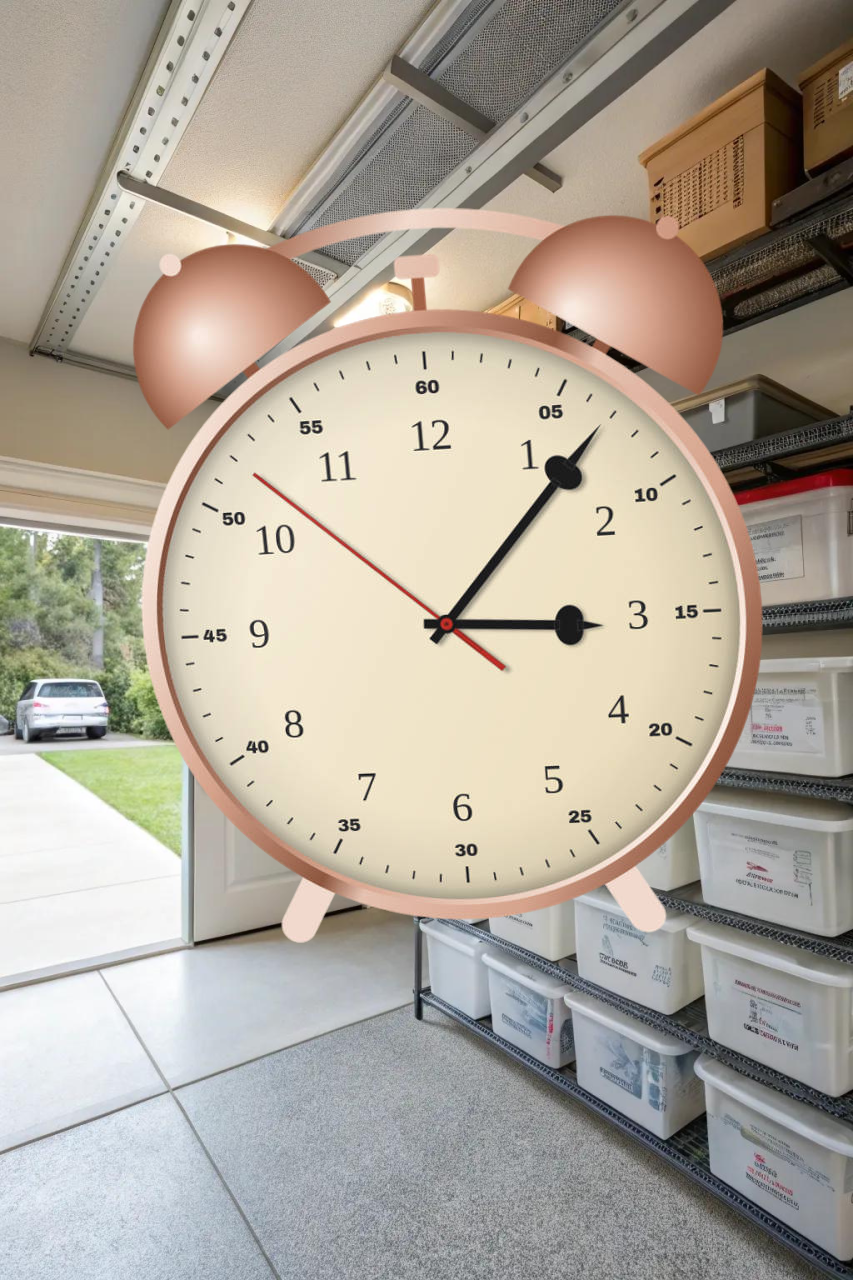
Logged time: **3:06:52**
